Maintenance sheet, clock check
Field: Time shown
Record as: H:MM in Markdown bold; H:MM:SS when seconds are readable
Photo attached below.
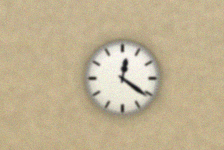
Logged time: **12:21**
